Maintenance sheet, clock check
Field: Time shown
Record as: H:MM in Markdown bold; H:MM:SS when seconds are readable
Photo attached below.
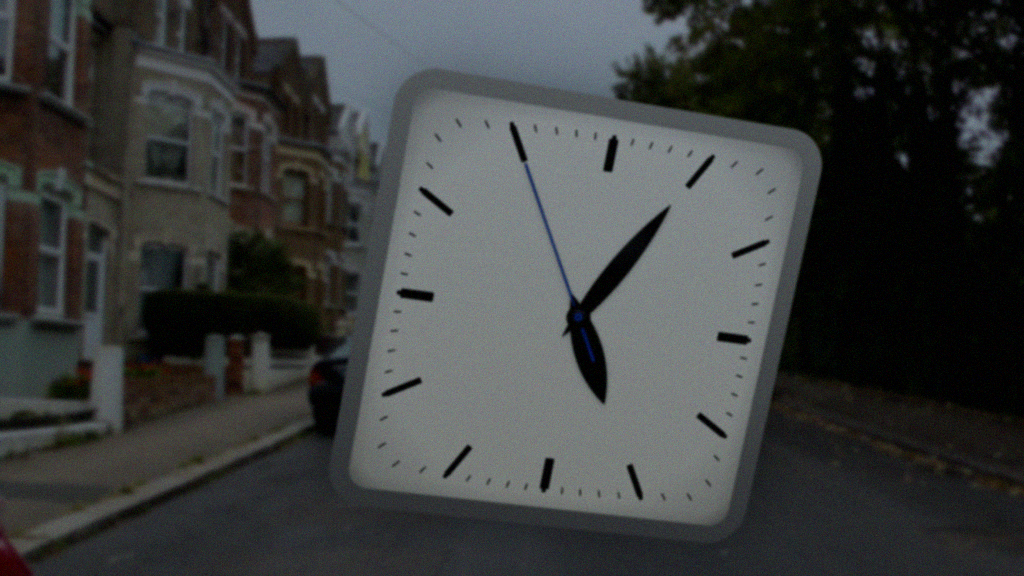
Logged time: **5:04:55**
